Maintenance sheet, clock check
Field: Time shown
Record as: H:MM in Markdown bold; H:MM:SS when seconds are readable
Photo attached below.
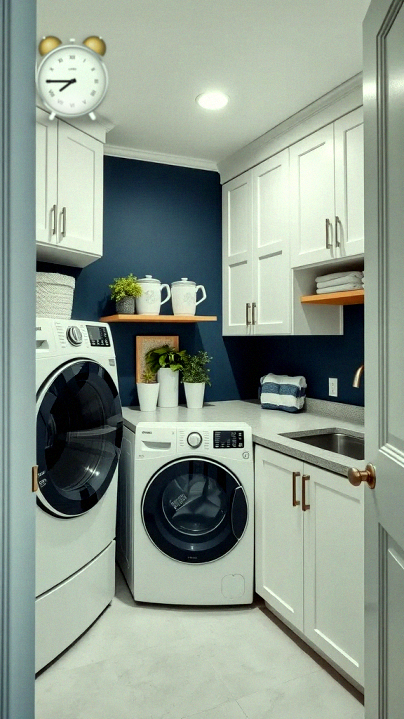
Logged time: **7:45**
